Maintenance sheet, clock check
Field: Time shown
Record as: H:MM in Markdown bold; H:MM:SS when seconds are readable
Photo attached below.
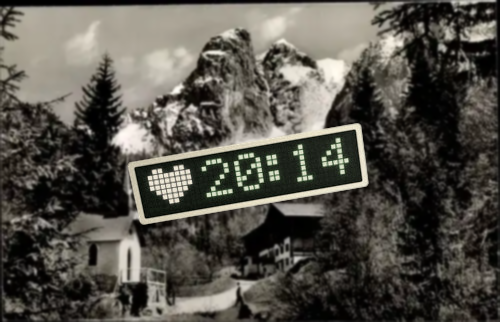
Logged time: **20:14**
